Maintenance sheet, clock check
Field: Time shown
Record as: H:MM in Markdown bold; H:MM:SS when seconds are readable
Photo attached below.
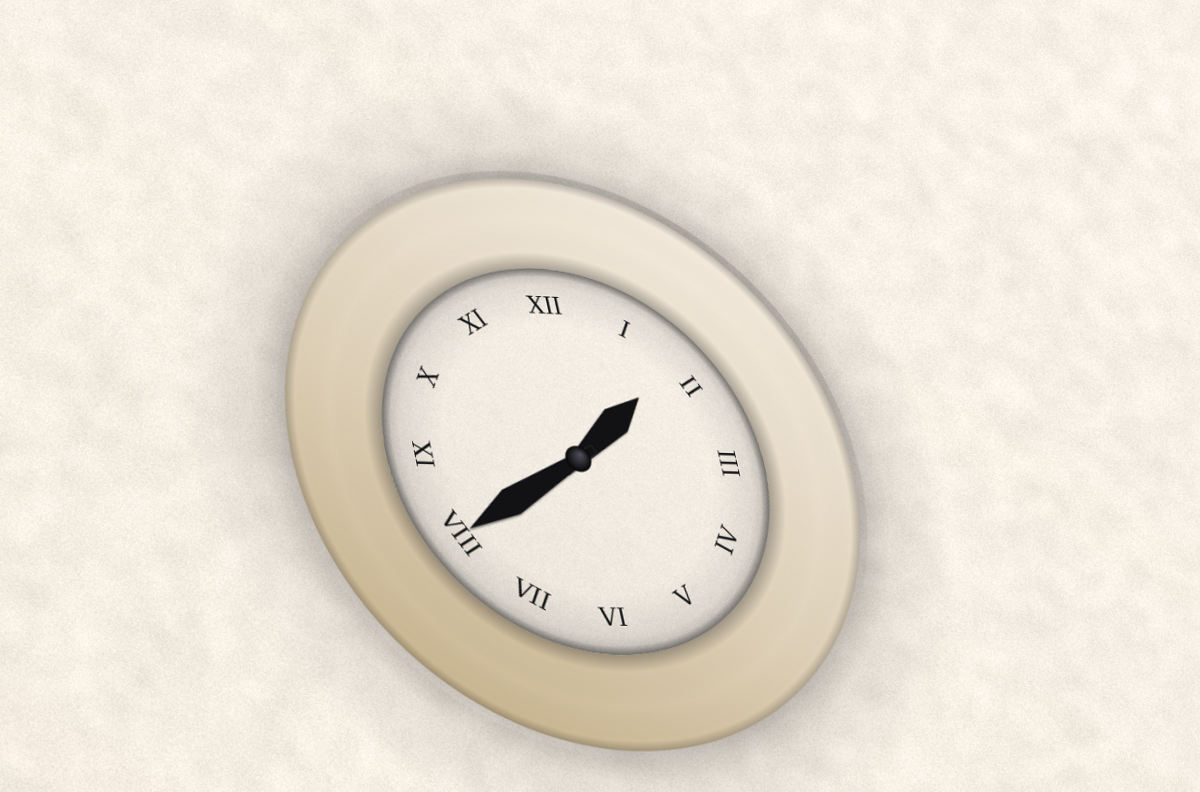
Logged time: **1:40**
